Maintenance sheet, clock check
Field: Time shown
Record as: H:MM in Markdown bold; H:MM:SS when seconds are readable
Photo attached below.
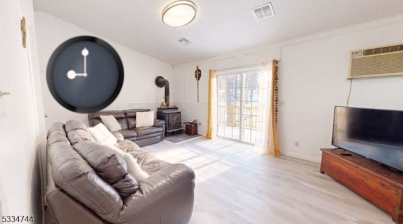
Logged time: **9:00**
